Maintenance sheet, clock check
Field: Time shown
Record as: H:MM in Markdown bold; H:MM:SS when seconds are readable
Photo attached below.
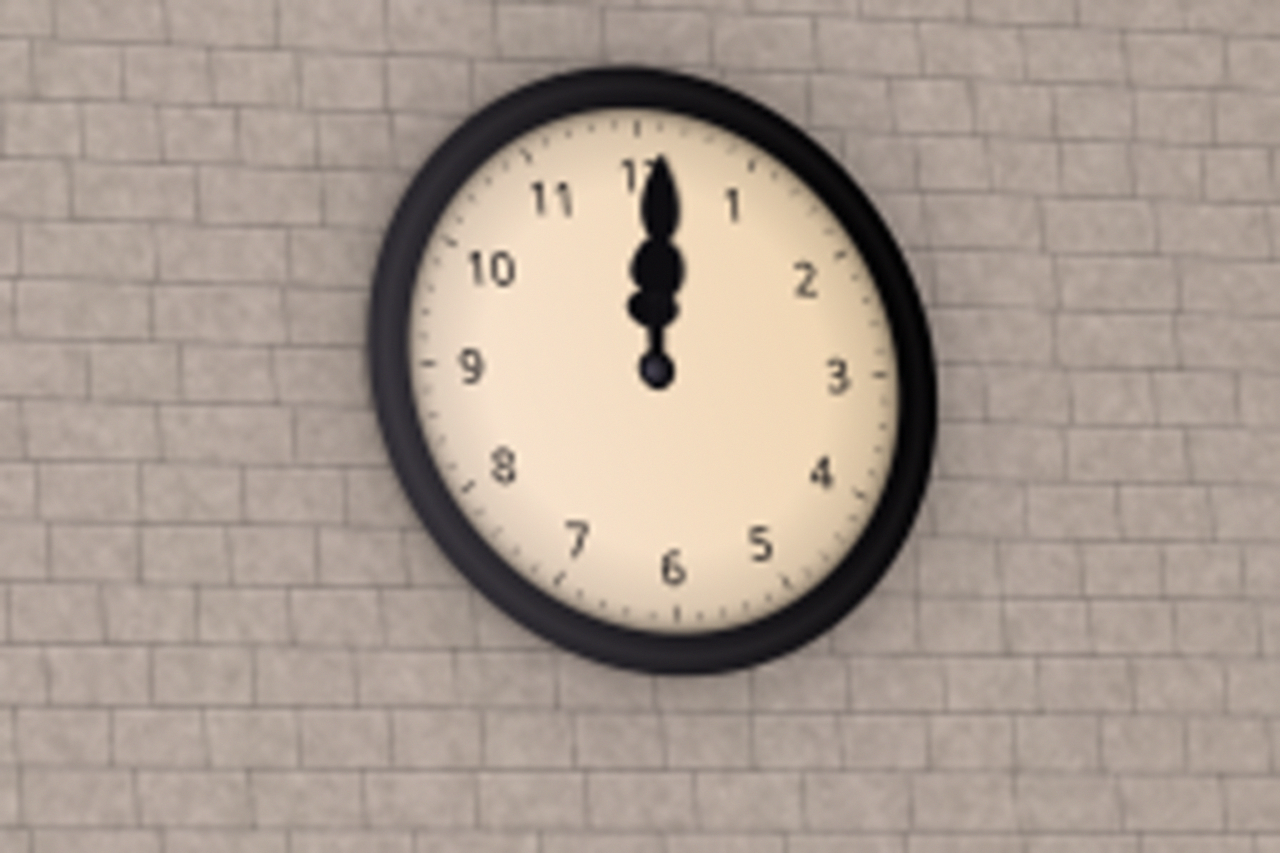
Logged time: **12:01**
